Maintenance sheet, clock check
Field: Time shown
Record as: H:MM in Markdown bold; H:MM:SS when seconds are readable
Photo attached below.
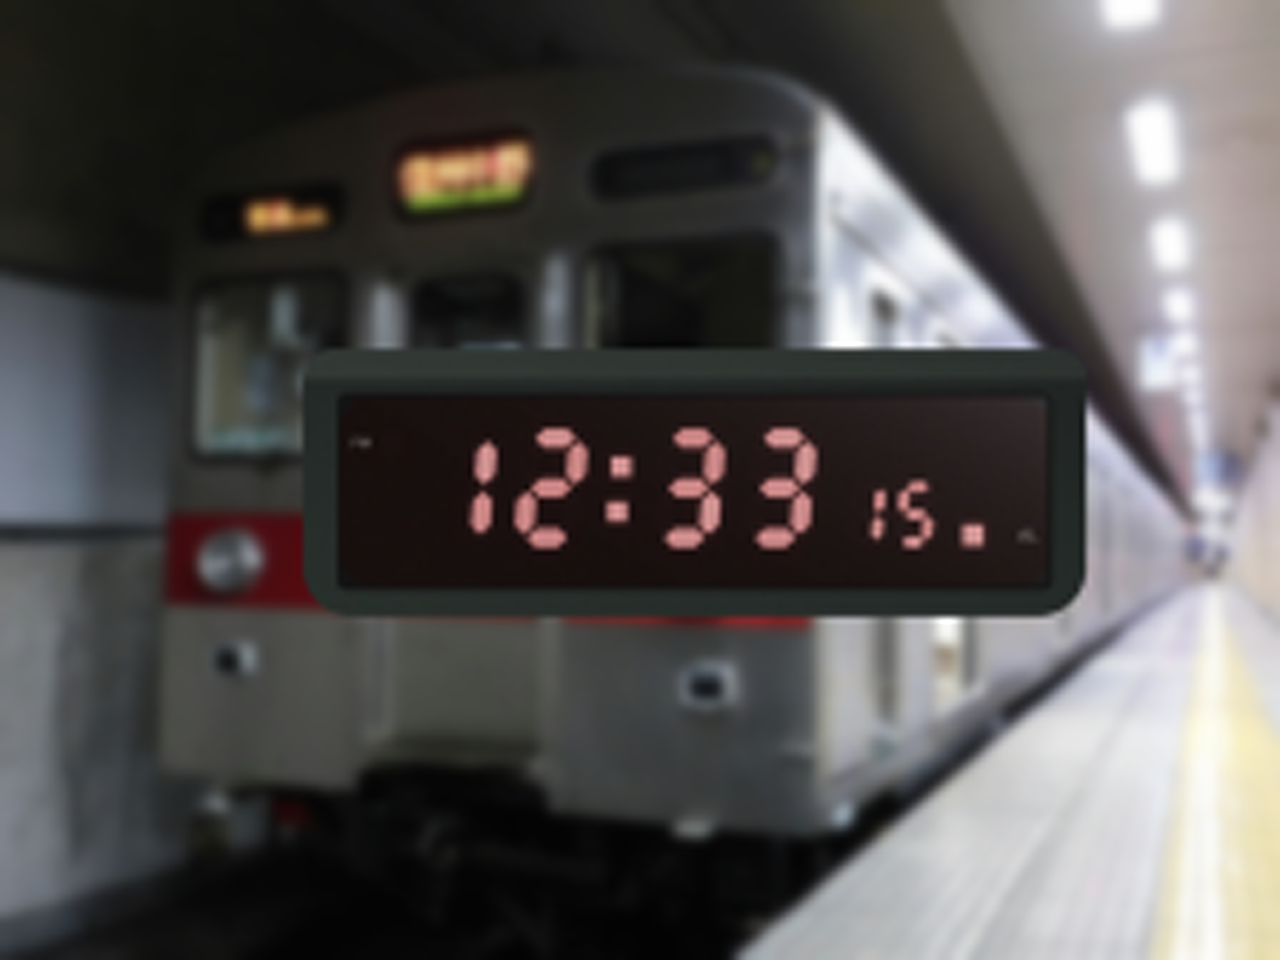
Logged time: **12:33:15**
